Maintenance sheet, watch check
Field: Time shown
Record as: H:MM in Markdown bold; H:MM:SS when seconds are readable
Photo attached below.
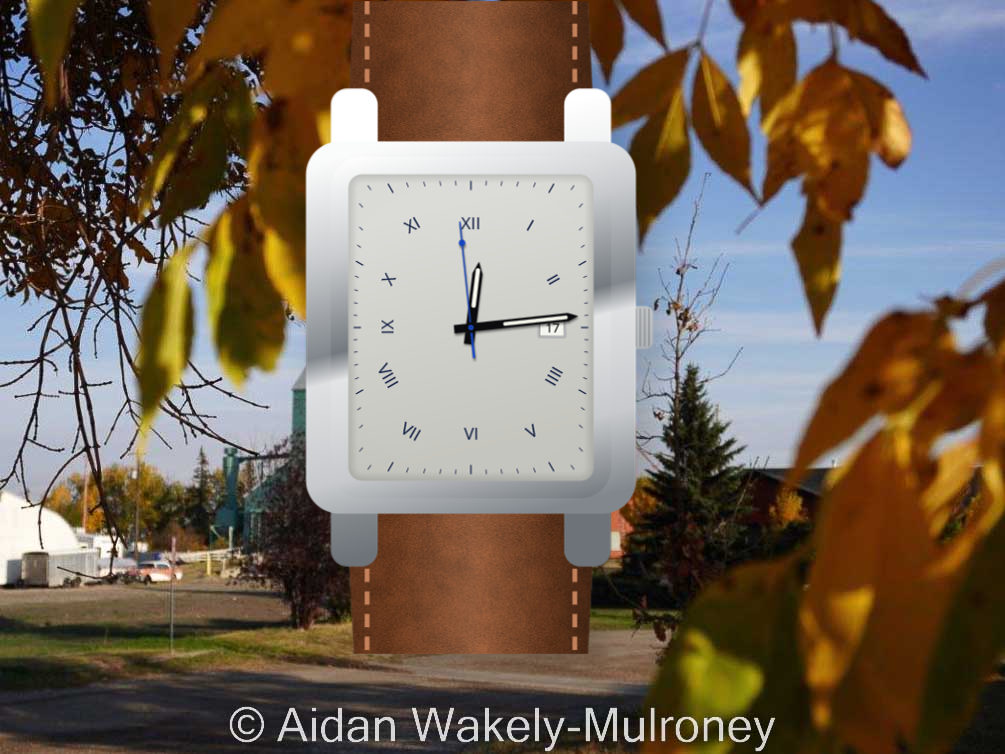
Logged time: **12:13:59**
